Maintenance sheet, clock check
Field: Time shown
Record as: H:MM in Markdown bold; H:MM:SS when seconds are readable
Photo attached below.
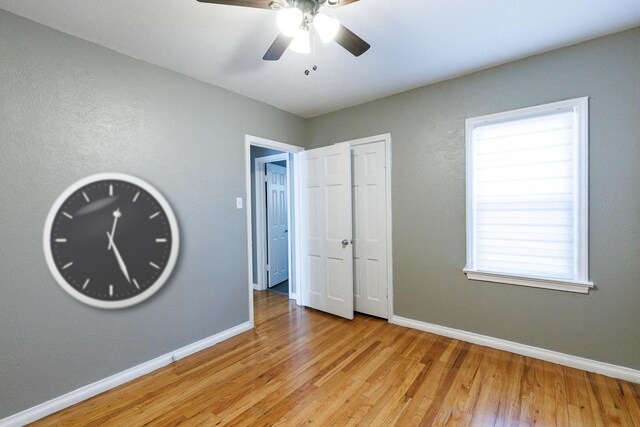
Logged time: **12:26**
